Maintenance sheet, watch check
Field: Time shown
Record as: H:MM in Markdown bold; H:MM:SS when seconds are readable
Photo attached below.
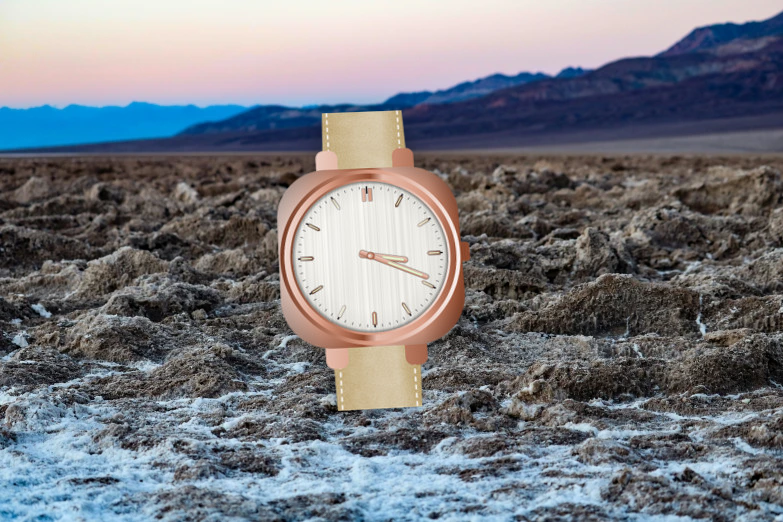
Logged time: **3:19**
